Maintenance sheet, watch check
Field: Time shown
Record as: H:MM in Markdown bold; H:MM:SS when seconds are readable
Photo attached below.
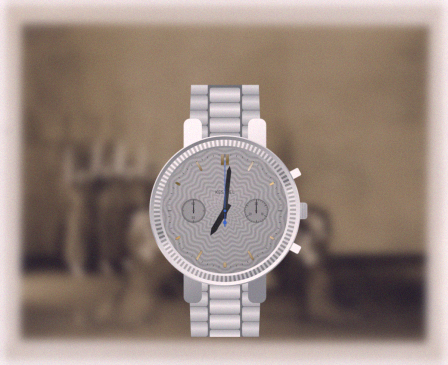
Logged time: **7:01**
